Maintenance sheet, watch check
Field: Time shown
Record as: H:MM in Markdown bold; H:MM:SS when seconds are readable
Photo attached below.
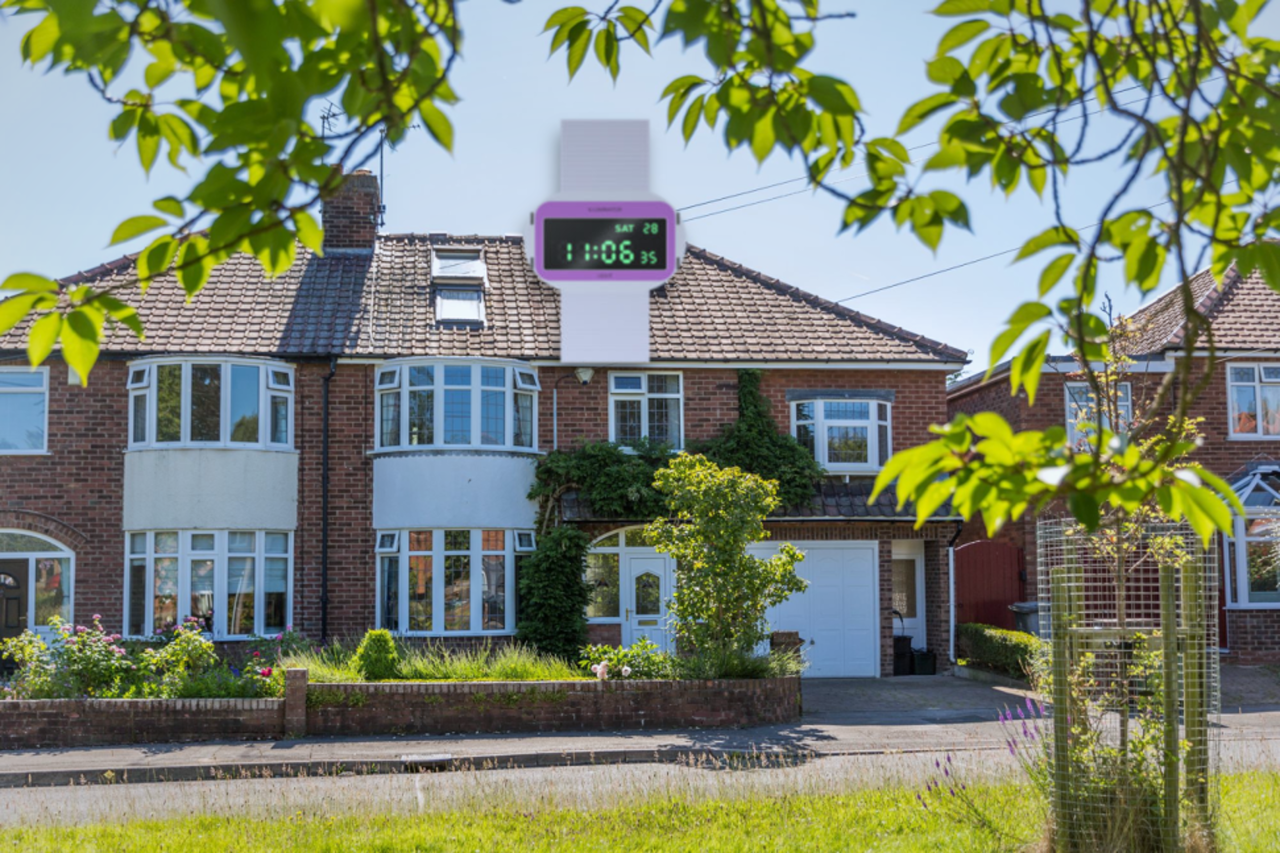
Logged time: **11:06**
